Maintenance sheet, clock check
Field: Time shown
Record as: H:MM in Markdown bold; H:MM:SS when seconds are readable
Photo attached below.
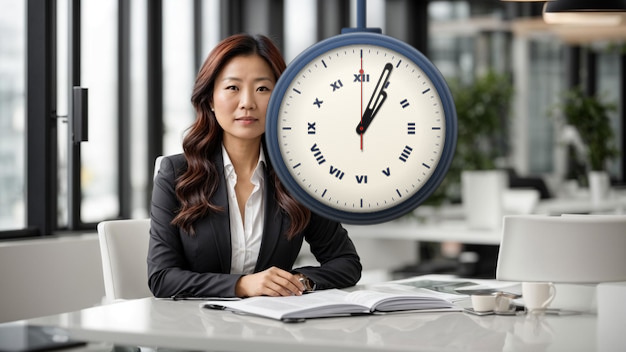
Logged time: **1:04:00**
